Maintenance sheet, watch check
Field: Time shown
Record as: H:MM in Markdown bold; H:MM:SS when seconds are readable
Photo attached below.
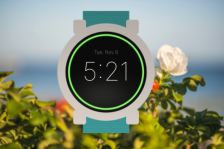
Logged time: **5:21**
